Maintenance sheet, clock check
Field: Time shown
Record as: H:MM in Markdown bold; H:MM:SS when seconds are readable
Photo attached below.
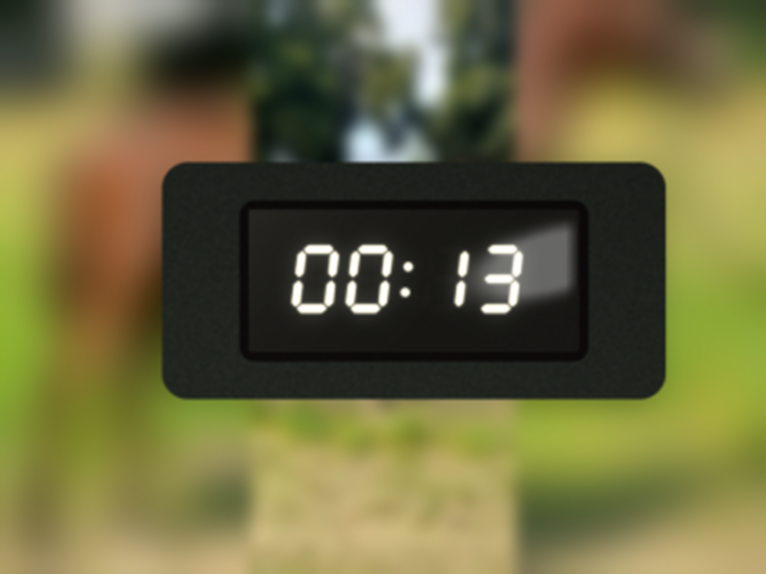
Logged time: **0:13**
